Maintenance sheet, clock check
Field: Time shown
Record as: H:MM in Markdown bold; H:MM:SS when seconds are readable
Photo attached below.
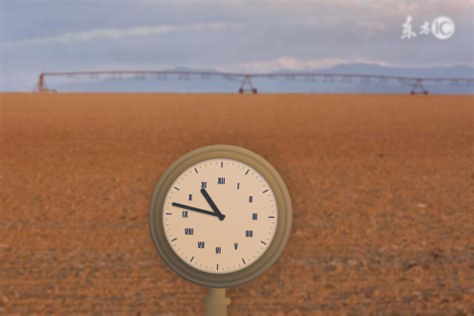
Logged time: **10:47**
